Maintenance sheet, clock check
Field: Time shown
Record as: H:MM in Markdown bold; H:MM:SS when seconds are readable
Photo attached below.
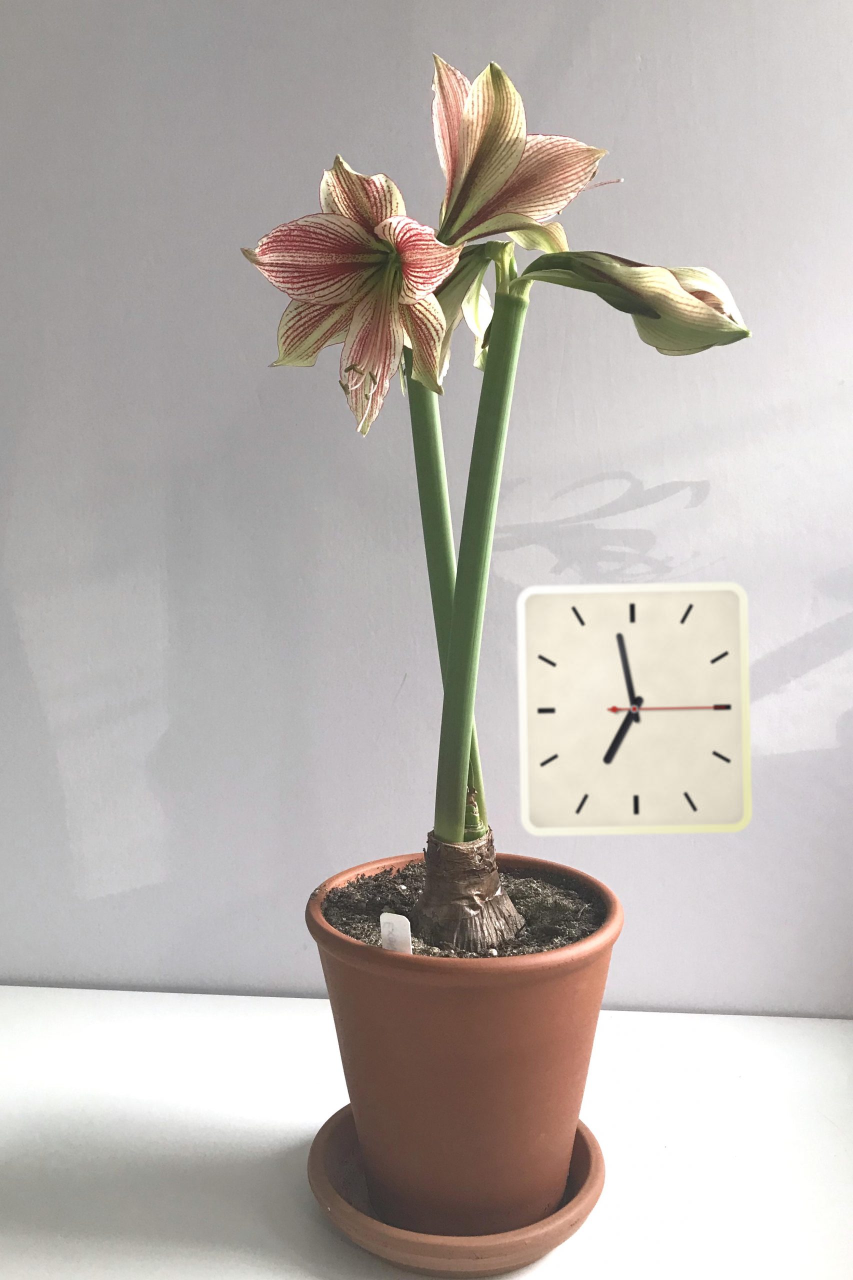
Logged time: **6:58:15**
